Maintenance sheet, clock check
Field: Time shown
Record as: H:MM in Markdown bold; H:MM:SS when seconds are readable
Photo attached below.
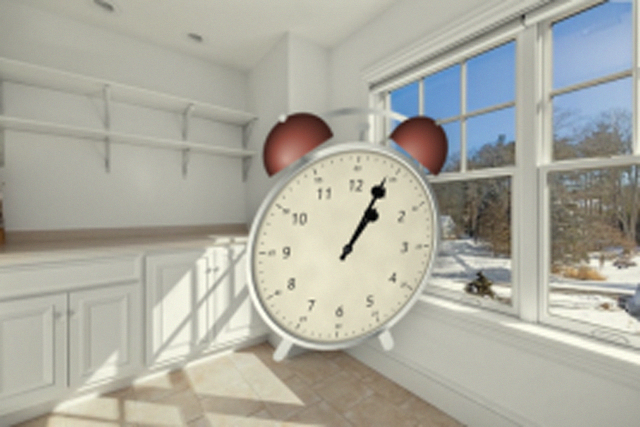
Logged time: **1:04**
